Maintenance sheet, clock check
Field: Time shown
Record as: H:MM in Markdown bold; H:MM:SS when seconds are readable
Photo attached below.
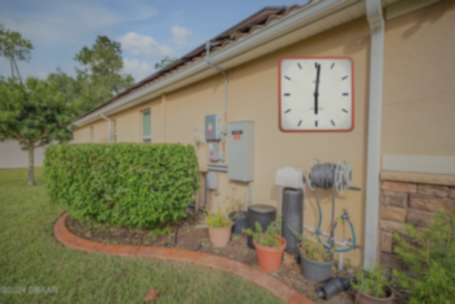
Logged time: **6:01**
